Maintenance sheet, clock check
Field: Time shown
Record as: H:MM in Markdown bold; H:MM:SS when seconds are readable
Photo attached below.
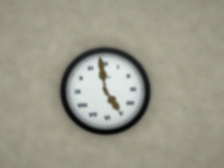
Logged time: **4:59**
